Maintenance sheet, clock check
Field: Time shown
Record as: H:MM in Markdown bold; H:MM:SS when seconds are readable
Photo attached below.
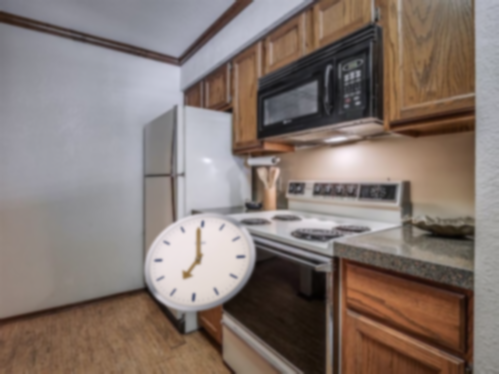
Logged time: **6:59**
